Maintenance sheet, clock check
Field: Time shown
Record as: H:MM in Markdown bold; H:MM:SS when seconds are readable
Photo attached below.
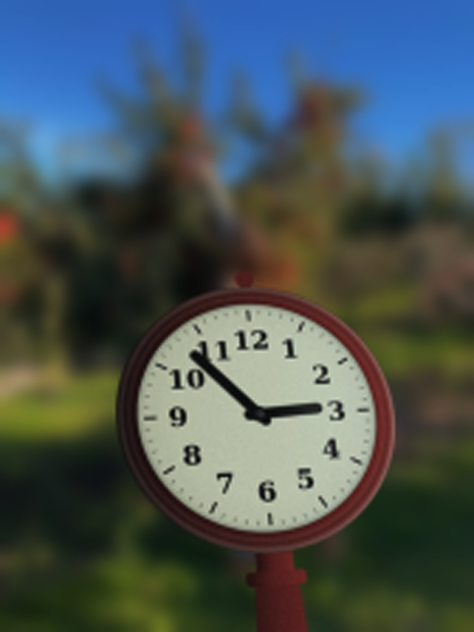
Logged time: **2:53**
